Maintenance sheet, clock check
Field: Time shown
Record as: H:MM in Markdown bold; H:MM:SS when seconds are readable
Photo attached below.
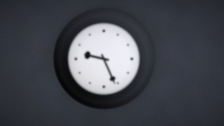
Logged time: **9:26**
